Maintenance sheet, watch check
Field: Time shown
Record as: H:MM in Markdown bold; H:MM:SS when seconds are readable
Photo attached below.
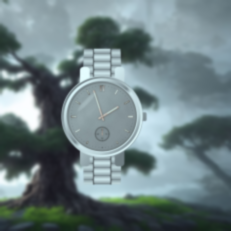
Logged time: **1:57**
